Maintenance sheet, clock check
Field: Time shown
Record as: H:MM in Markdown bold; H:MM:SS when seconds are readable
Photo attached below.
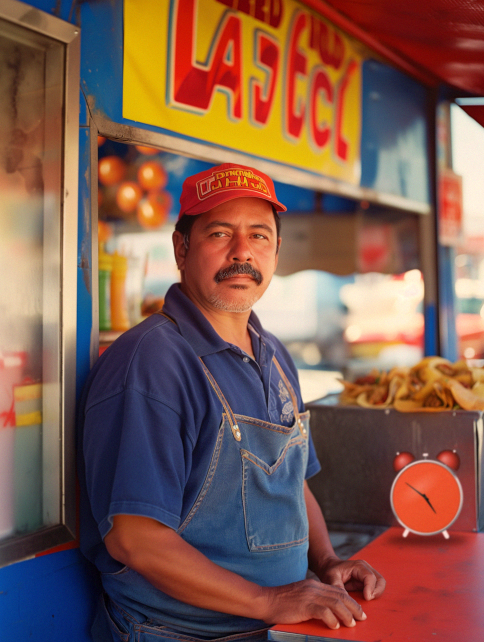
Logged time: **4:51**
